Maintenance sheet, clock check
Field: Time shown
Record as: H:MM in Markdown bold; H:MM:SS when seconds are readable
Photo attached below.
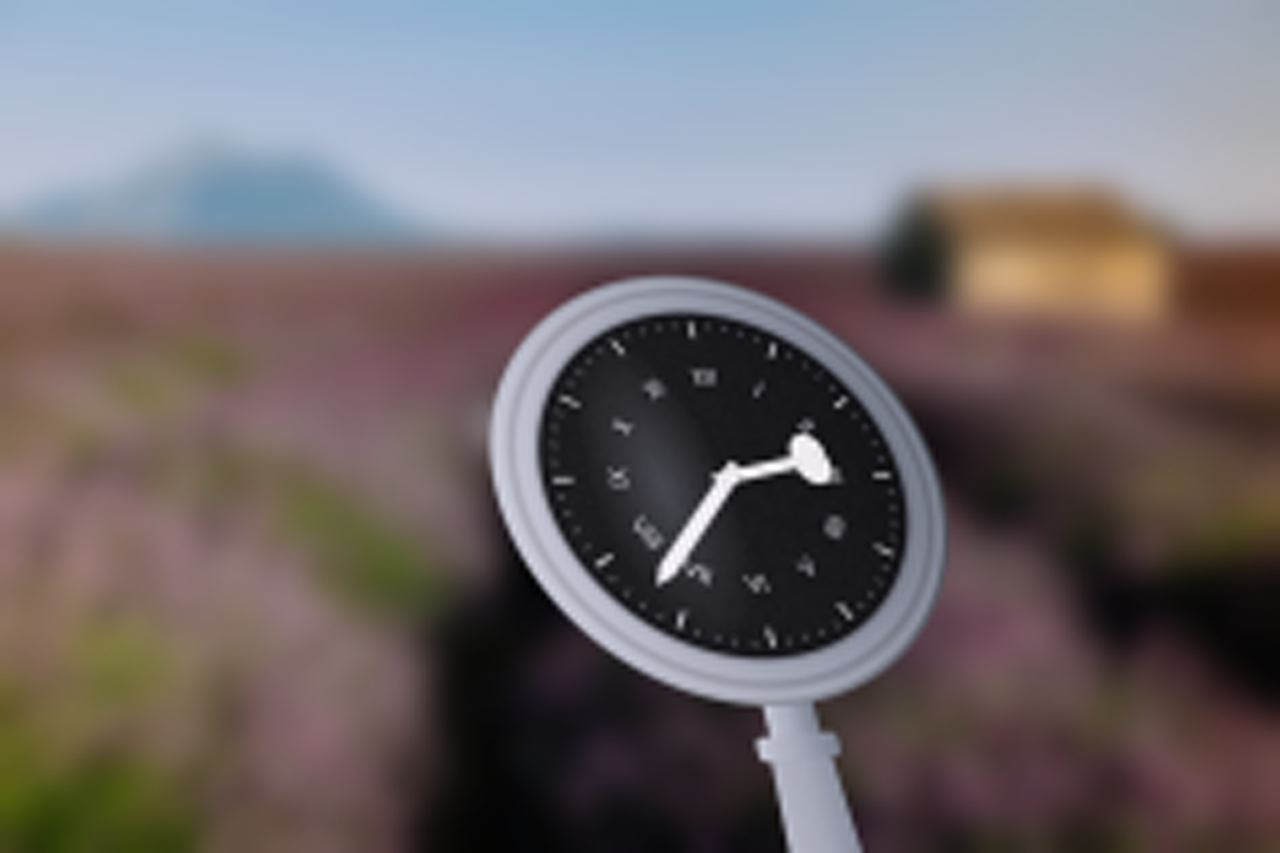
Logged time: **2:37**
